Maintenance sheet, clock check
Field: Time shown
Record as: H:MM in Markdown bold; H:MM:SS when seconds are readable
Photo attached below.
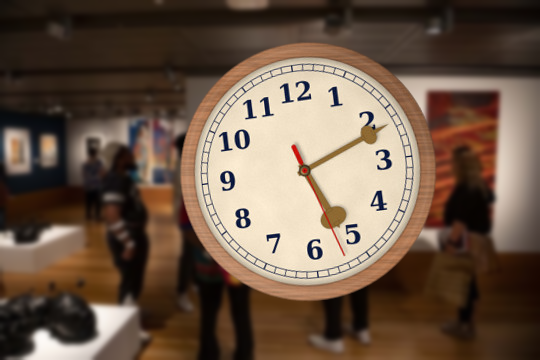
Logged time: **5:11:27**
